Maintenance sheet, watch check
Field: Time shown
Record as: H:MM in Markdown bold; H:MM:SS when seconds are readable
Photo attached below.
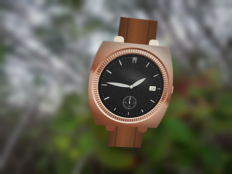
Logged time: **1:46**
